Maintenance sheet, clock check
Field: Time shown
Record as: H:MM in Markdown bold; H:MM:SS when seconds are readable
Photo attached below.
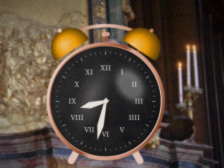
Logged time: **8:32**
